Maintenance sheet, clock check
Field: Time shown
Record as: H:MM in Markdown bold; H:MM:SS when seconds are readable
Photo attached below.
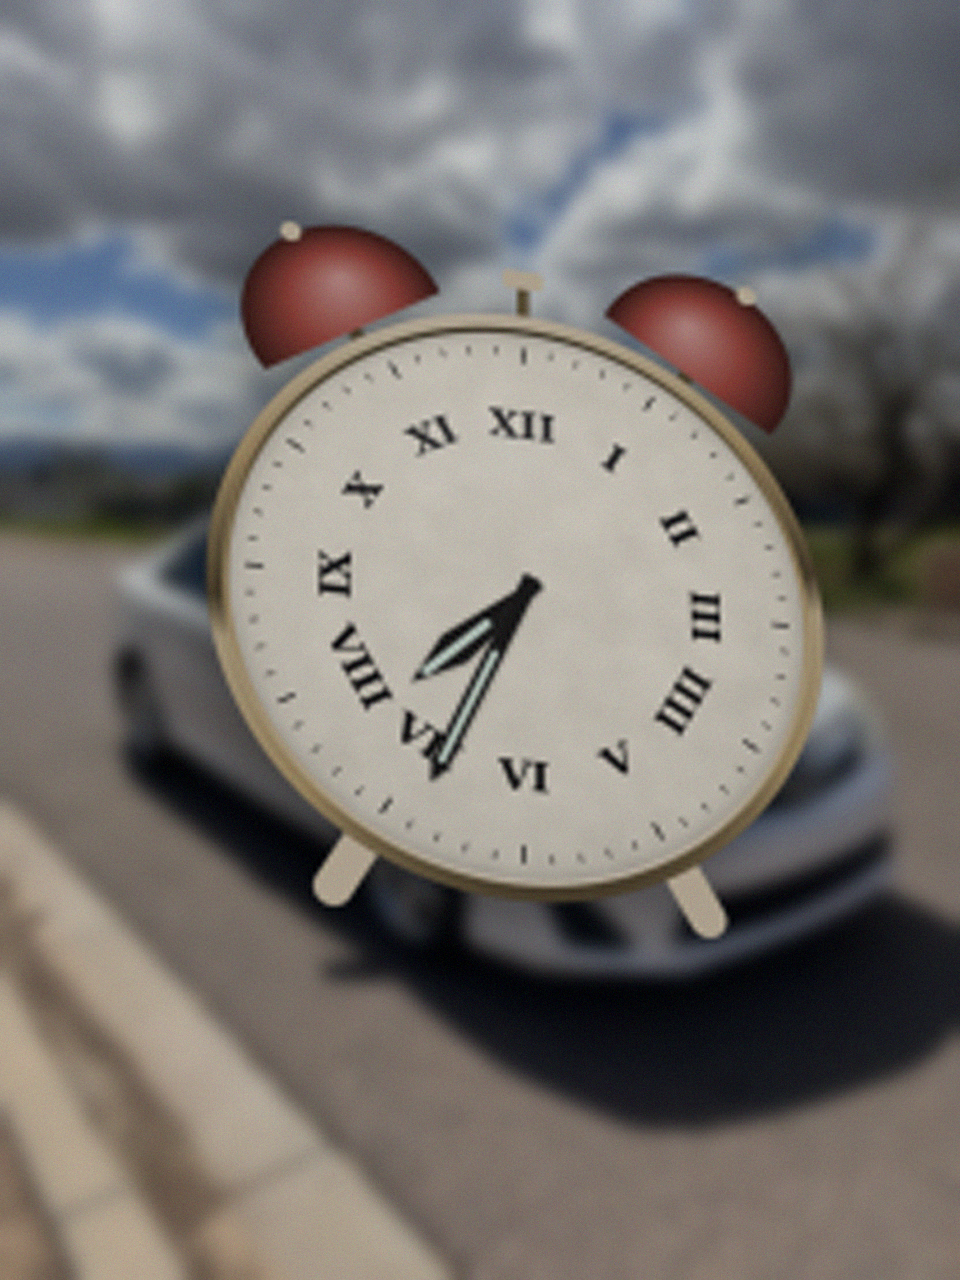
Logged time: **7:34**
